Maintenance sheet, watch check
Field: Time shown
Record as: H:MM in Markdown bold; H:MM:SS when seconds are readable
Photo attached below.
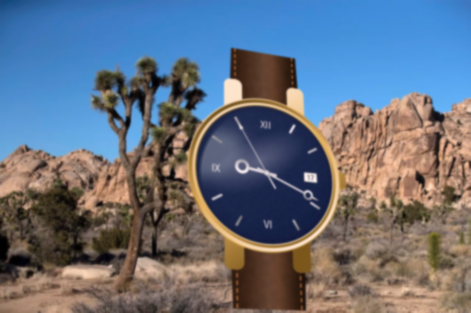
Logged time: **9:18:55**
